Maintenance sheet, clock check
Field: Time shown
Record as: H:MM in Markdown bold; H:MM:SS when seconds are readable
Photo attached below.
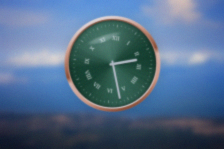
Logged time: **2:27**
